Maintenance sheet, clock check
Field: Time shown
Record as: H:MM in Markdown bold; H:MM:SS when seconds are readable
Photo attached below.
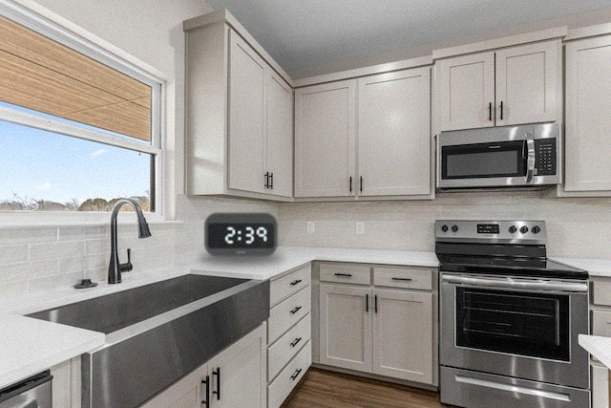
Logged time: **2:39**
